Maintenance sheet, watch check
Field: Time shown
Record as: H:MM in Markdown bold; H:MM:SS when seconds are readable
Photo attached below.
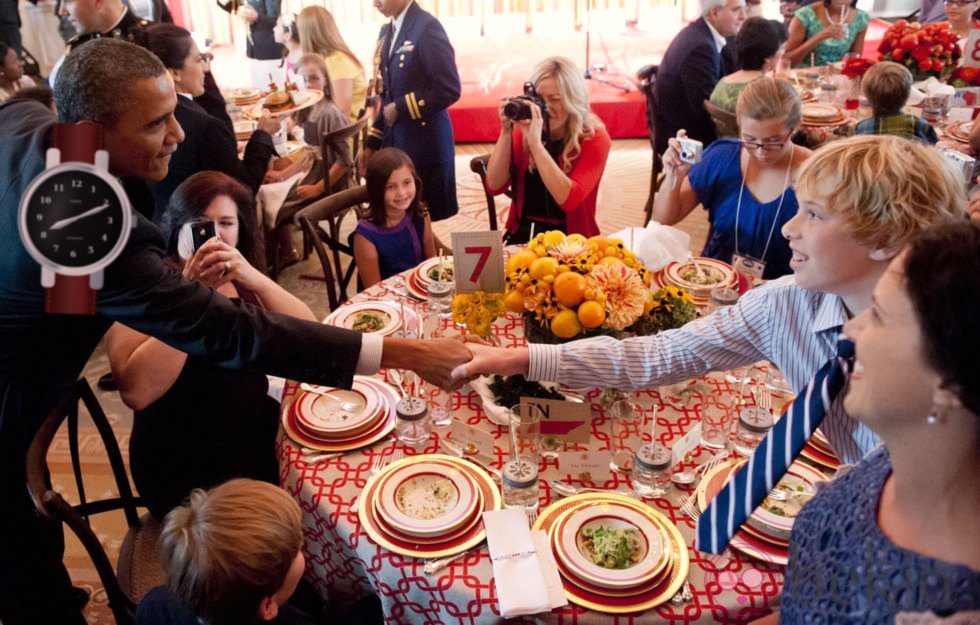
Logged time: **8:11**
